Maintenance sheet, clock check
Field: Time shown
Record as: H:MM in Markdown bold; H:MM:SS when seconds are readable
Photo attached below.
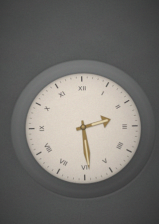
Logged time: **2:29**
